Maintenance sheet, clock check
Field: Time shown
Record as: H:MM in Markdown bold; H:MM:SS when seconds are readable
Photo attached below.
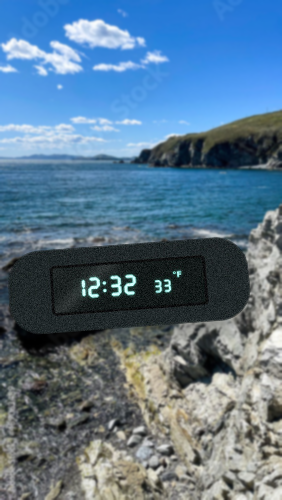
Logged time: **12:32**
